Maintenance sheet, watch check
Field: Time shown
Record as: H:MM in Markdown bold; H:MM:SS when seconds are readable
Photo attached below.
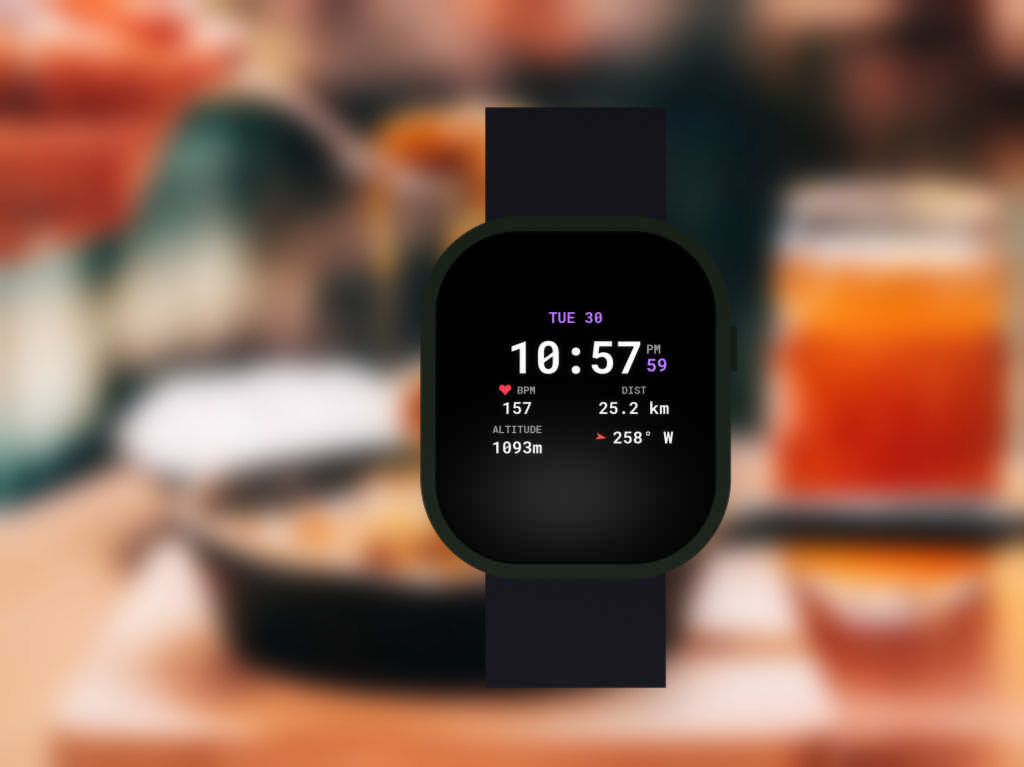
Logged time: **10:57:59**
